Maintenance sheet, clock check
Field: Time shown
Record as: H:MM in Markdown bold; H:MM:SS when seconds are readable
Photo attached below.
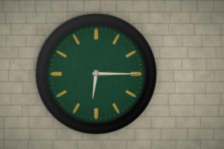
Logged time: **6:15**
